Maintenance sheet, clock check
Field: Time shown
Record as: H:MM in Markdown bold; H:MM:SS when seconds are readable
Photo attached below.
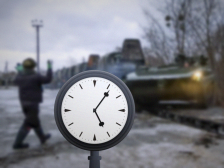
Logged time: **5:06**
